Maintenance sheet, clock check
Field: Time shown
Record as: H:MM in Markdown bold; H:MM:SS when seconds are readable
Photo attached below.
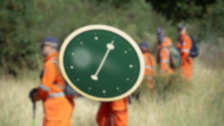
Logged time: **7:05**
